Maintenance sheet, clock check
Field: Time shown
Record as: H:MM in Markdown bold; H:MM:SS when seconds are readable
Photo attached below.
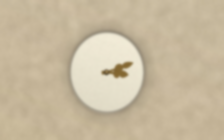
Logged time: **3:12**
